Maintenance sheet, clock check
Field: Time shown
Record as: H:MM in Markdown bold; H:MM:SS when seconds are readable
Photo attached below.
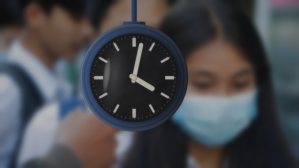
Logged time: **4:02**
